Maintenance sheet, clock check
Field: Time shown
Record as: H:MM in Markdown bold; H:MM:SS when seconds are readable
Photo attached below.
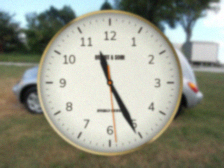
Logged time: **11:25:29**
